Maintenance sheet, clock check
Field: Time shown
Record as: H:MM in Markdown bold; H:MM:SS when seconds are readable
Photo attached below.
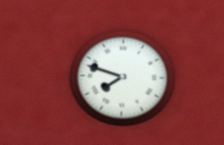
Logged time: **7:48**
